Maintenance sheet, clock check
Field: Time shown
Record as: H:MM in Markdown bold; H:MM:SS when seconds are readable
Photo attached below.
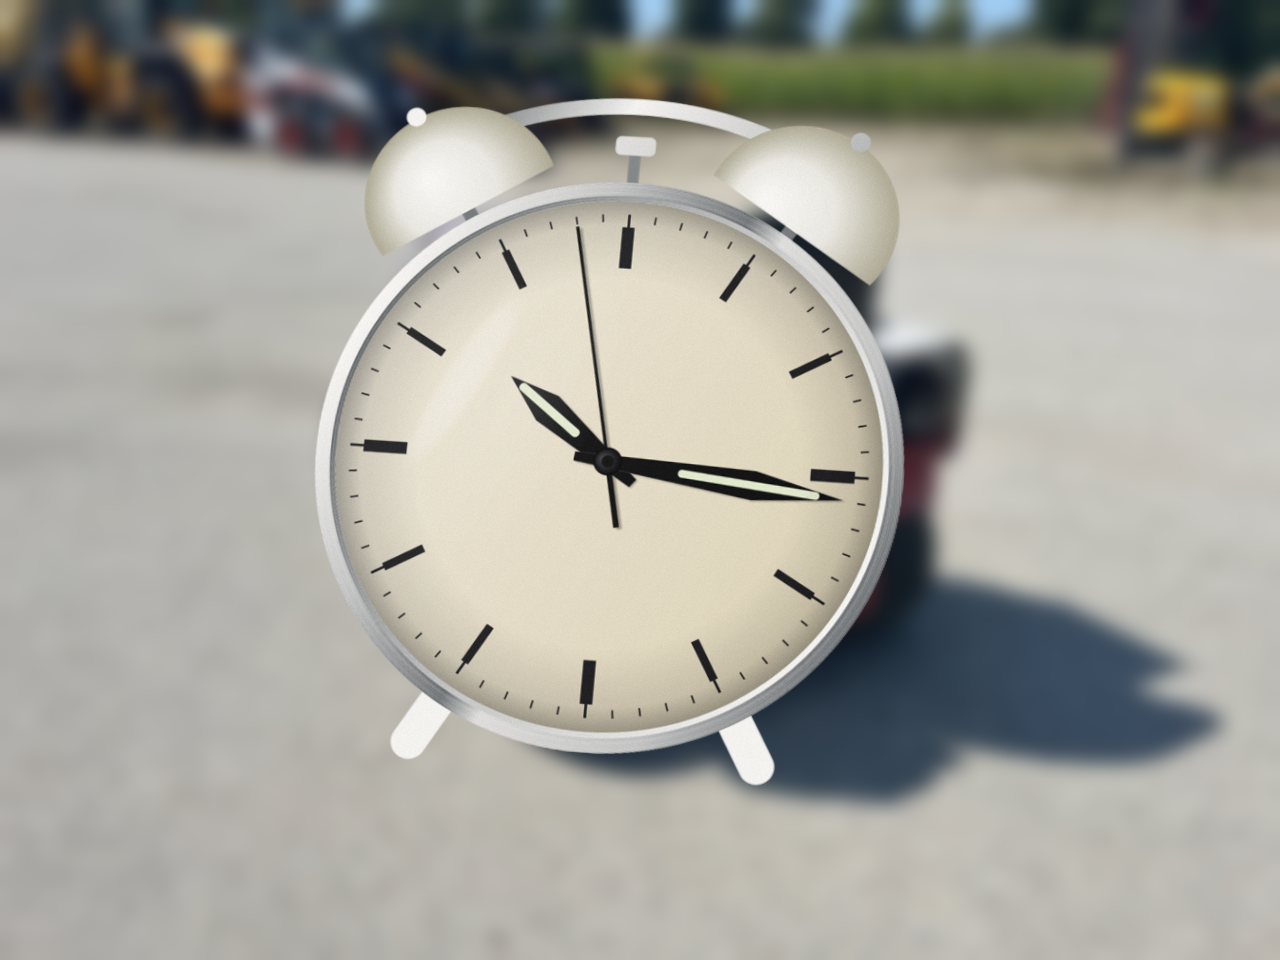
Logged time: **10:15:58**
